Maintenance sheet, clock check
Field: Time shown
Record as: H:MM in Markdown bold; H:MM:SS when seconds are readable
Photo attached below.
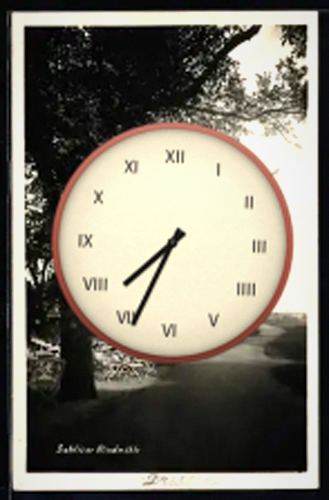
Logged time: **7:34**
